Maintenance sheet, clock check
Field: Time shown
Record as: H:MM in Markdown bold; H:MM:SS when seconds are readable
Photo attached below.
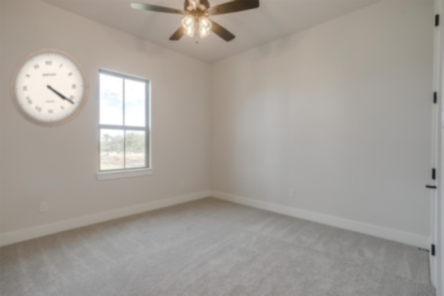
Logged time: **4:21**
